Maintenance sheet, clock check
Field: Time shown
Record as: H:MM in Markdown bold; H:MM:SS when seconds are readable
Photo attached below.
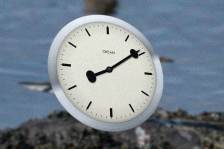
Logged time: **8:09**
